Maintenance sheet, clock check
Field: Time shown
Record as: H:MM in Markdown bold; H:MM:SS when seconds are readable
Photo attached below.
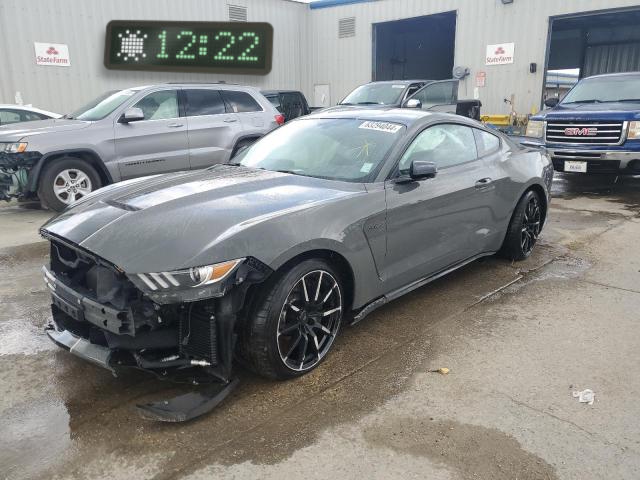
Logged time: **12:22**
